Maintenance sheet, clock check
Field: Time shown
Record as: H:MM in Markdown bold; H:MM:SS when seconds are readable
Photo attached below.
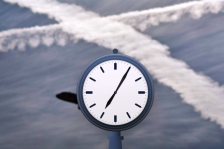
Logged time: **7:05**
